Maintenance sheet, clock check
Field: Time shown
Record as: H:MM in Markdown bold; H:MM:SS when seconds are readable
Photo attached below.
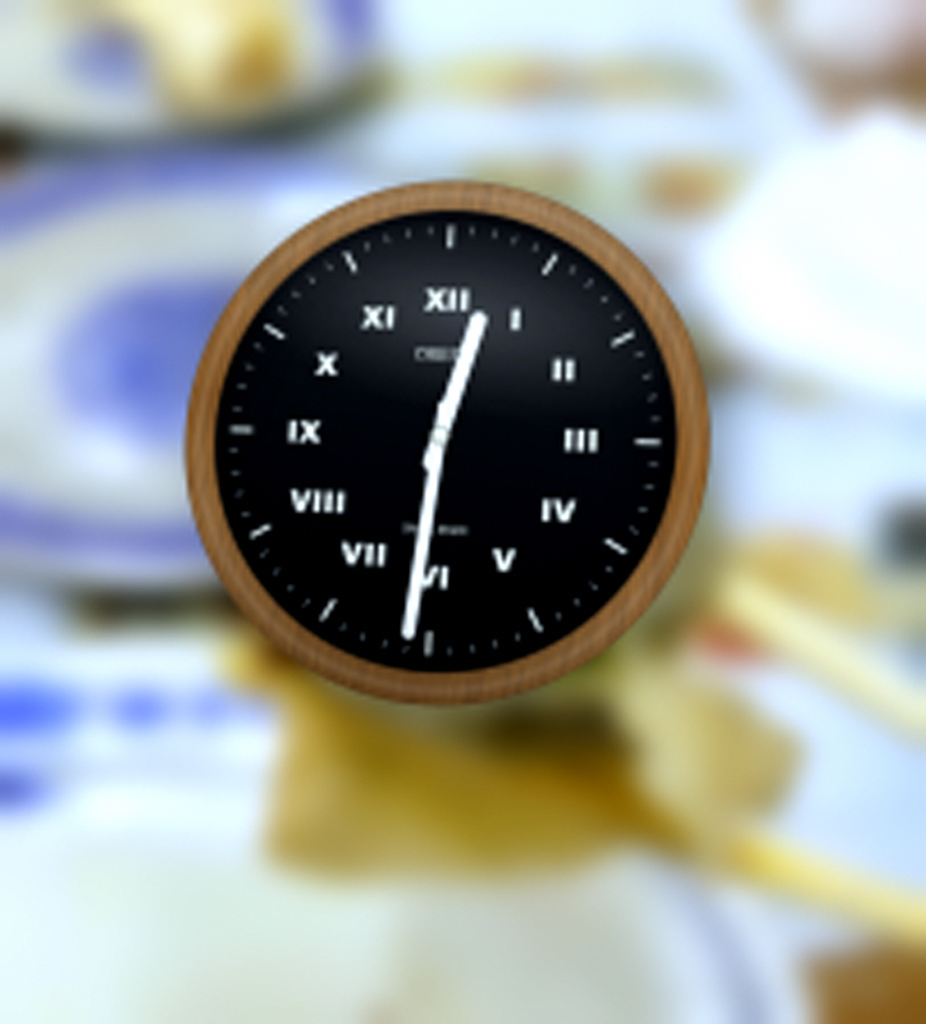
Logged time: **12:31**
